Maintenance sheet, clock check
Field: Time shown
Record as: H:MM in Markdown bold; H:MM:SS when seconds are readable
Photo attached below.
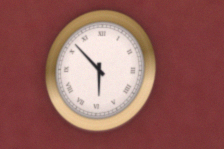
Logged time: **5:52**
